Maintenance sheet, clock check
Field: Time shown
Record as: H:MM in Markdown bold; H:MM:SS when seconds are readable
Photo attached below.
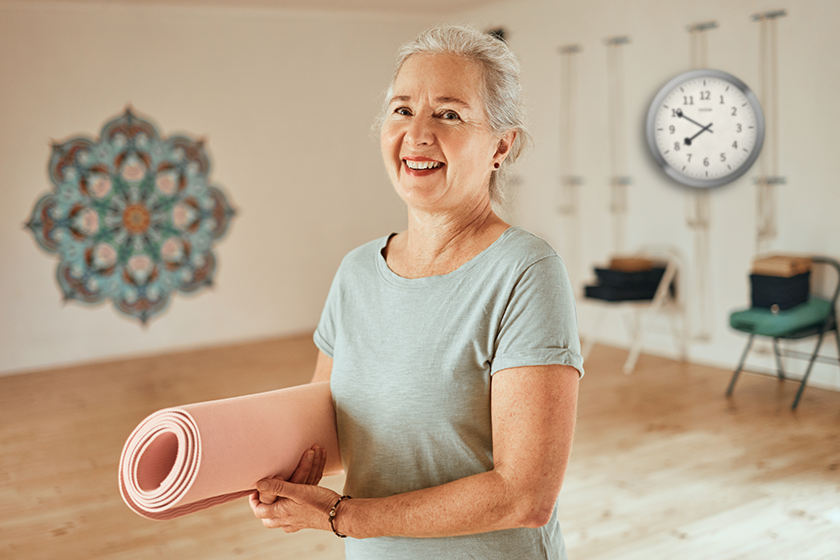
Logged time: **7:50**
